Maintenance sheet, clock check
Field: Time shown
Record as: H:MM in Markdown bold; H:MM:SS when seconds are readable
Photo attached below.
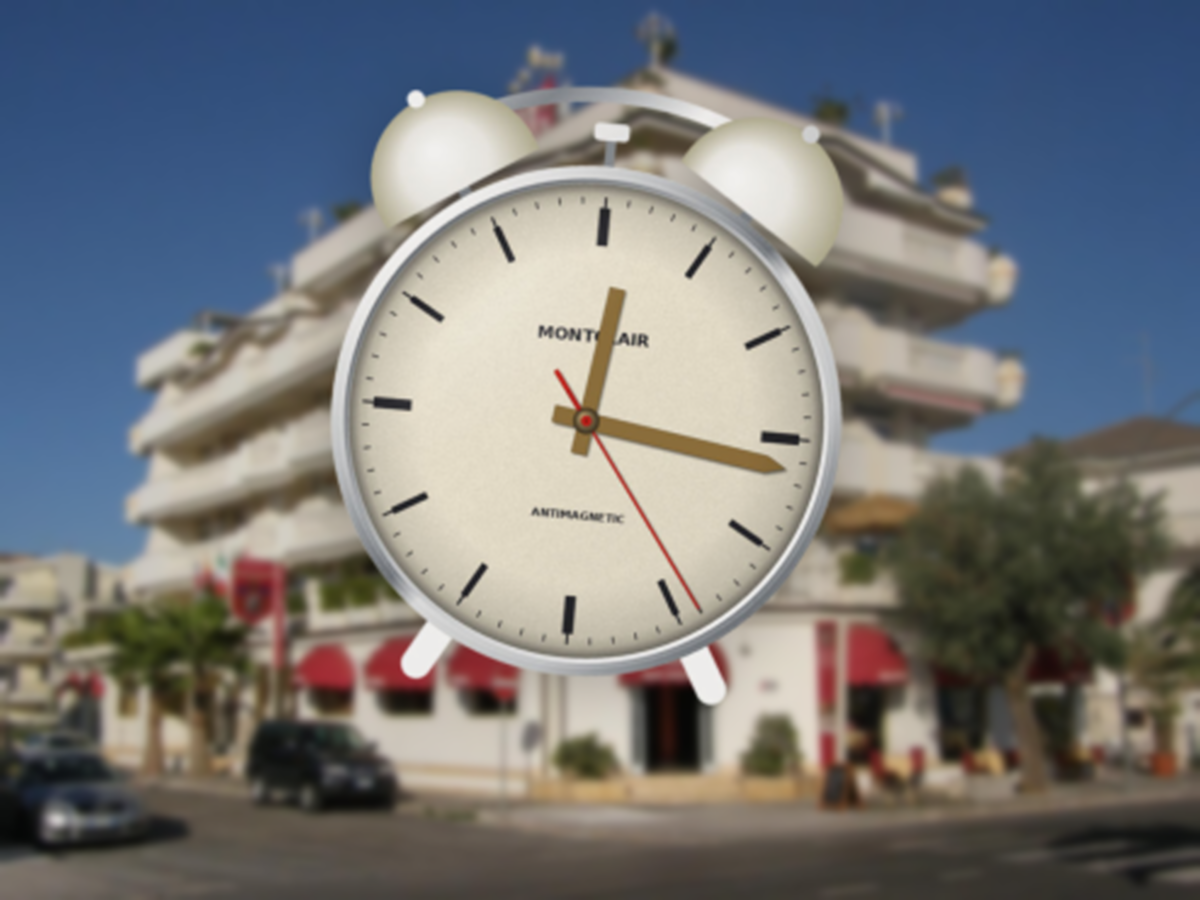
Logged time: **12:16:24**
